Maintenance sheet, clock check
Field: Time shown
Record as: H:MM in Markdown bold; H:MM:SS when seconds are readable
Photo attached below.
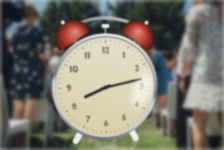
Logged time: **8:13**
